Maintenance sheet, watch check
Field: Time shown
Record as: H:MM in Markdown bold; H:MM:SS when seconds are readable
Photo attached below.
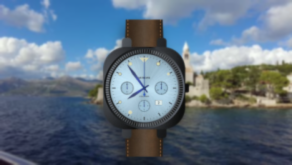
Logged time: **7:54**
